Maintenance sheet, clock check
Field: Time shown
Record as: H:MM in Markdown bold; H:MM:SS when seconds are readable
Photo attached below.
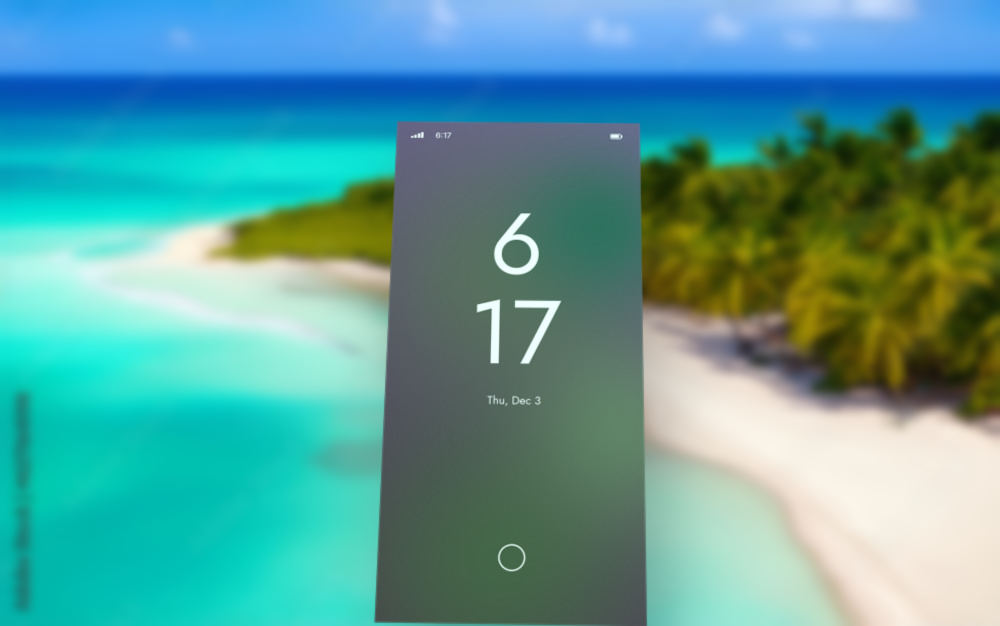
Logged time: **6:17**
